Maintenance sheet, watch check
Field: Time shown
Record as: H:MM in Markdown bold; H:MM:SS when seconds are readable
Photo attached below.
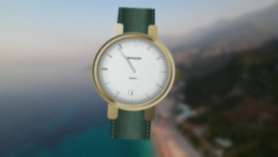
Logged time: **10:54**
